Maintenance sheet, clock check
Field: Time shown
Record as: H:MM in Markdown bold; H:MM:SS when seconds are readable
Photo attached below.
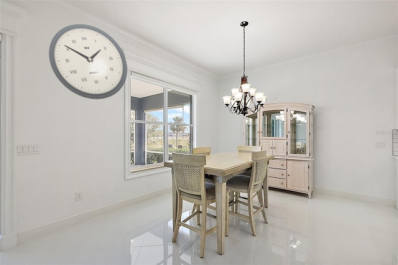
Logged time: **1:51**
